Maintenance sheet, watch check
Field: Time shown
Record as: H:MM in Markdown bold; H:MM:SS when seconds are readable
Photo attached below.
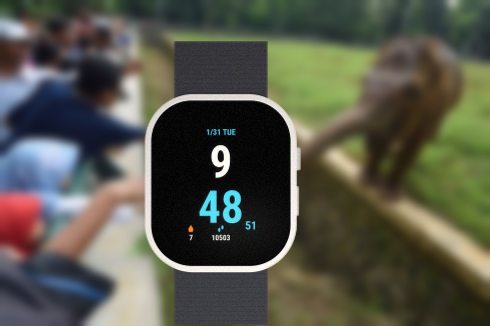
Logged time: **9:48:51**
